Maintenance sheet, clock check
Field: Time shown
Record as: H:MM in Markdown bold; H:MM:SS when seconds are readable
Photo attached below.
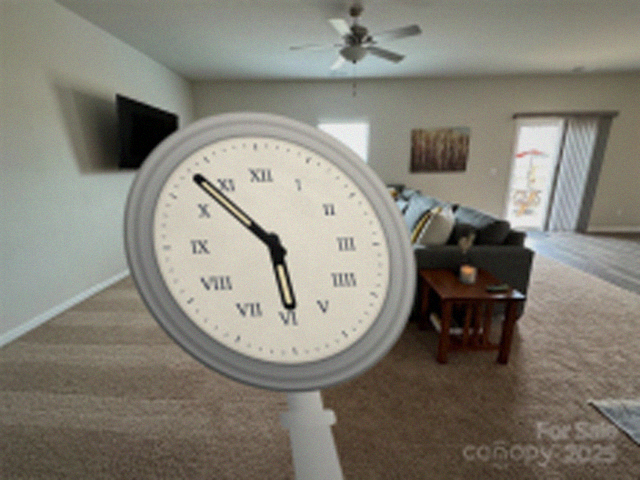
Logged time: **5:53**
